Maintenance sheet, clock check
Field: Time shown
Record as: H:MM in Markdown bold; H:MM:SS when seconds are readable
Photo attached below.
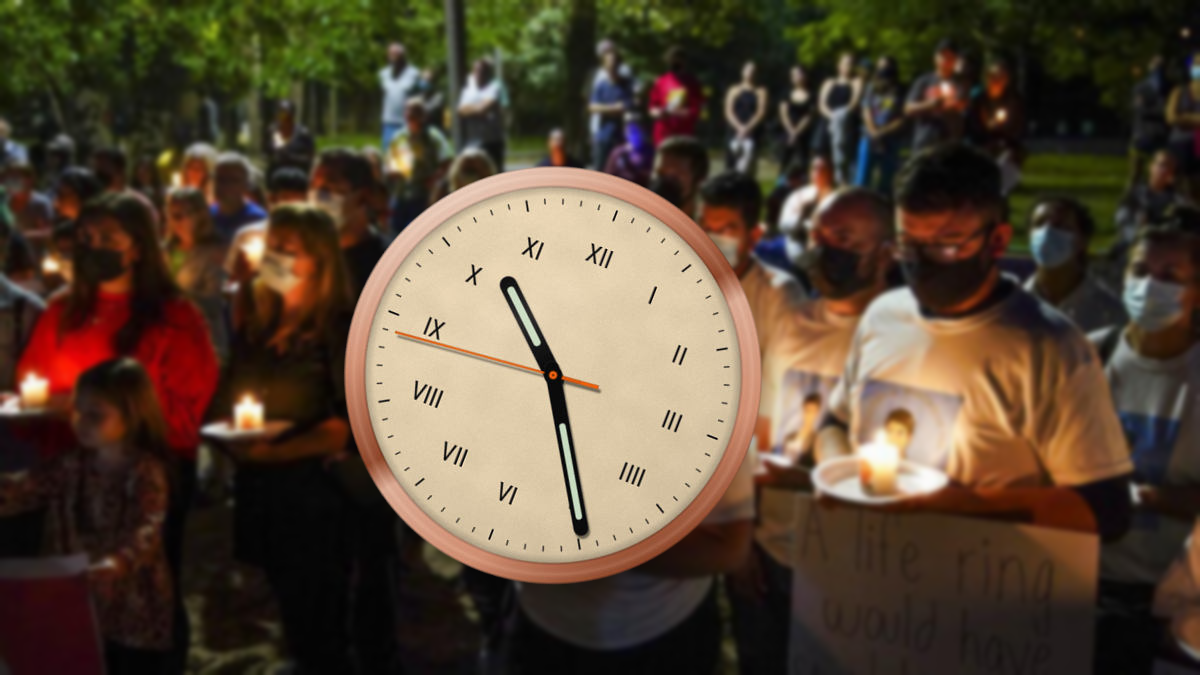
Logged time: **10:24:44**
